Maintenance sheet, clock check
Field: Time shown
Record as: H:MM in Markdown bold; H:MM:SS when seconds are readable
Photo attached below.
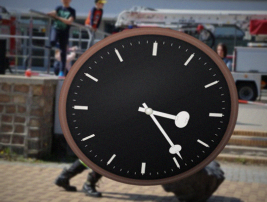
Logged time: **3:24**
